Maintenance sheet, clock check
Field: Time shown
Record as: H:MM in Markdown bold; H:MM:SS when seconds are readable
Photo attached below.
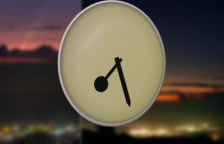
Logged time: **7:27**
